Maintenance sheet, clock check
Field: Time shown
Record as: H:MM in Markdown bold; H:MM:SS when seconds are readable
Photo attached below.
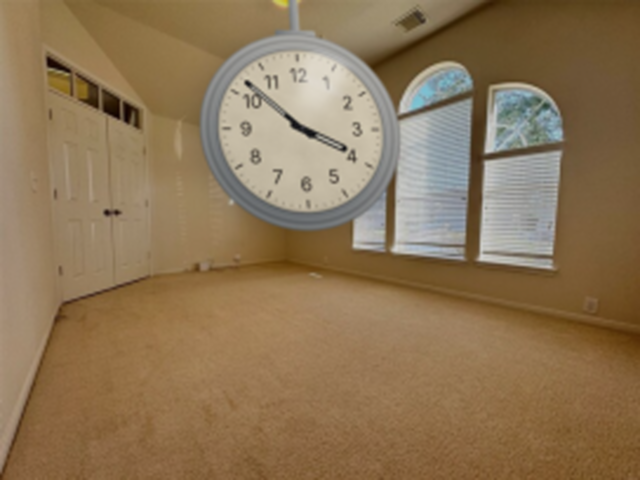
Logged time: **3:52**
